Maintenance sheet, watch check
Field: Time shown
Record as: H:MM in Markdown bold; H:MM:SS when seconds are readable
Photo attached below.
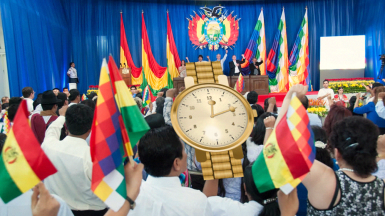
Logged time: **12:12**
